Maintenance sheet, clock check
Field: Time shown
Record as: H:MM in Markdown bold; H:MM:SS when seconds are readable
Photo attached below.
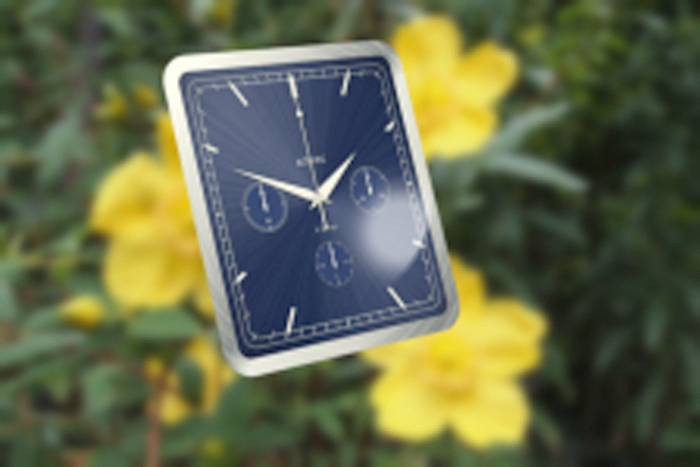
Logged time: **1:49**
